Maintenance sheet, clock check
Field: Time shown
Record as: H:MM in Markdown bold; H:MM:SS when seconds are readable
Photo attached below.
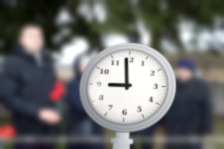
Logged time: **8:59**
